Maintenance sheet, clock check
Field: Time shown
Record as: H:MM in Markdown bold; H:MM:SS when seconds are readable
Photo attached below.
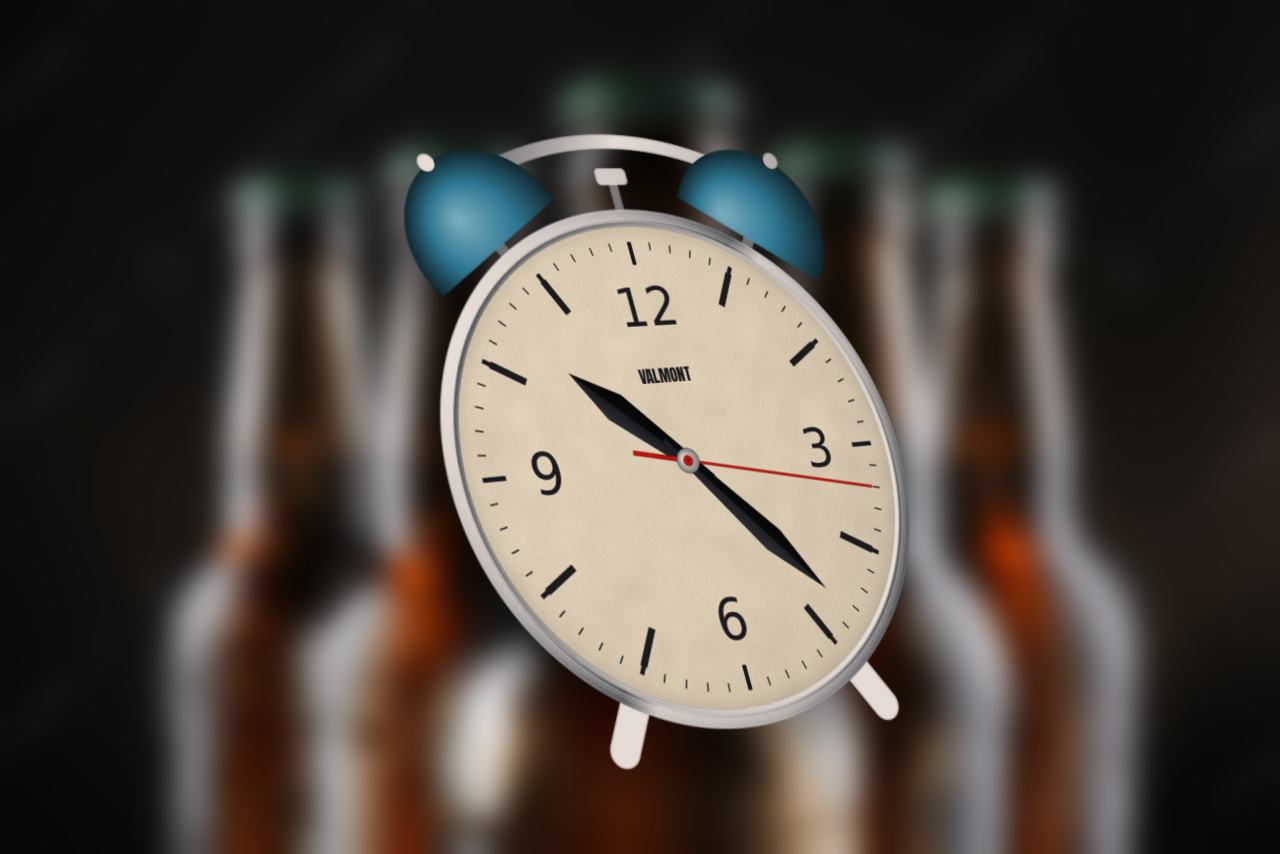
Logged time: **10:23:17**
